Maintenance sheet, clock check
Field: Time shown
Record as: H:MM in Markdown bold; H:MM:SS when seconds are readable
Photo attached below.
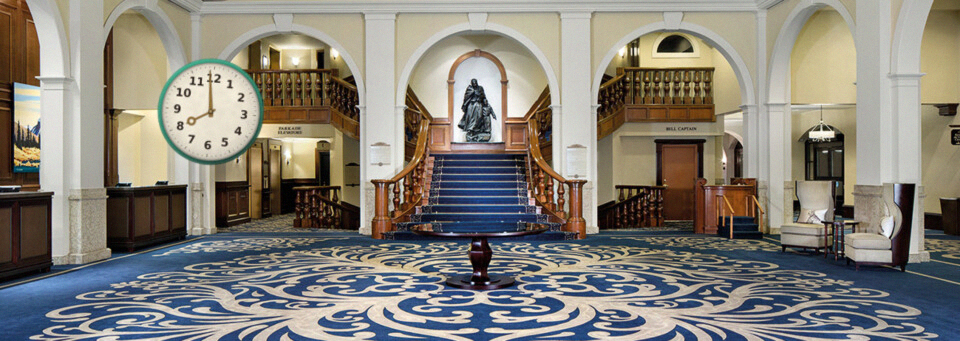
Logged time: **7:59**
